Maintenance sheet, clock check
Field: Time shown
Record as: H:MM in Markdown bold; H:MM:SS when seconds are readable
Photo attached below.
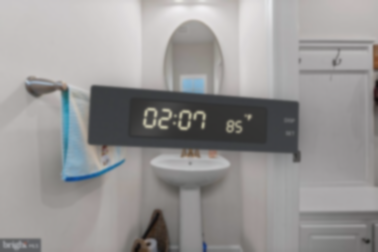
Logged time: **2:07**
